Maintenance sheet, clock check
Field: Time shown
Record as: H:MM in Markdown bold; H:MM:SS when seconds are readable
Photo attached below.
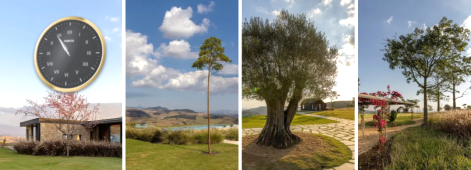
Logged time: **10:54**
